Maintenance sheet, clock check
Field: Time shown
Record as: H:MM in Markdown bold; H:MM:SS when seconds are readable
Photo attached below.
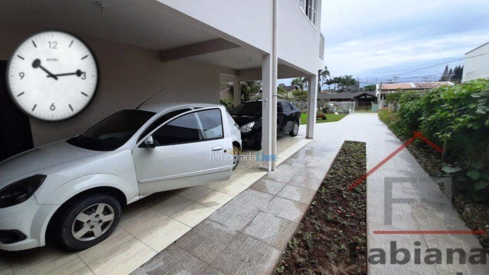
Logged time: **10:14**
